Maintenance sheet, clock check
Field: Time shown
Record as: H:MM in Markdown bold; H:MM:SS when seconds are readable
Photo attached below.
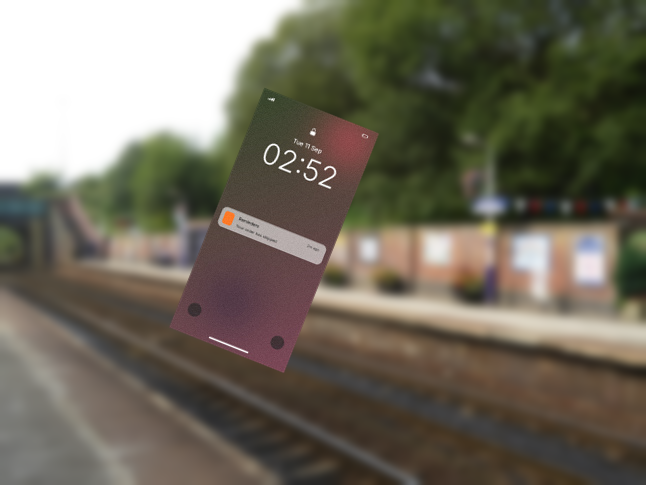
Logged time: **2:52**
